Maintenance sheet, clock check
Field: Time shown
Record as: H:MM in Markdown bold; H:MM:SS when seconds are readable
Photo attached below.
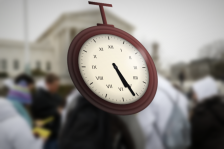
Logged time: **5:26**
